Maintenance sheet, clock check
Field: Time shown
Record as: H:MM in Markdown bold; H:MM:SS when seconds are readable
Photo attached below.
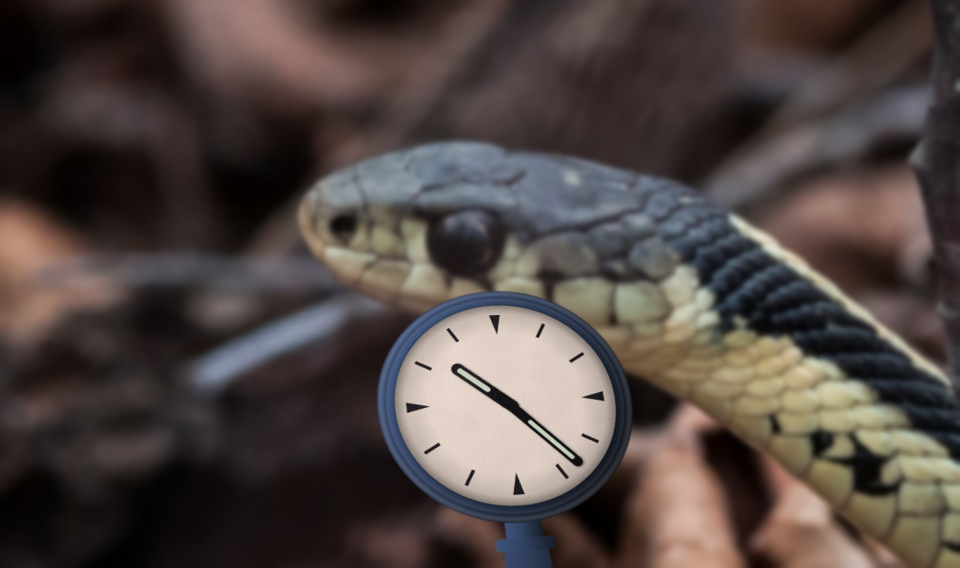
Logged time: **10:23**
